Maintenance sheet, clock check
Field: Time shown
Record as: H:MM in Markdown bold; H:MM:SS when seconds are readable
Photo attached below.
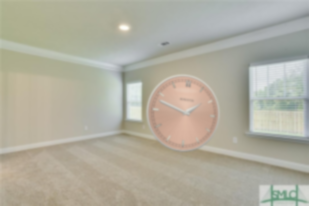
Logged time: **1:48**
